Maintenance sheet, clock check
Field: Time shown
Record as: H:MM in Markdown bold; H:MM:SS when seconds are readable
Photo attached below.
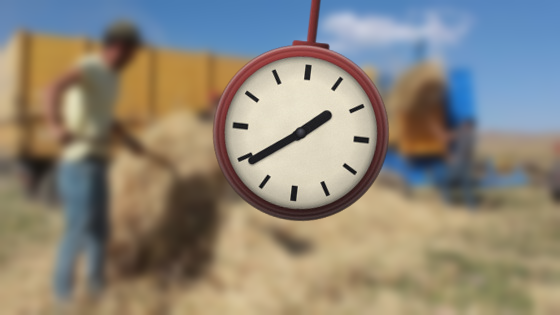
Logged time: **1:39**
